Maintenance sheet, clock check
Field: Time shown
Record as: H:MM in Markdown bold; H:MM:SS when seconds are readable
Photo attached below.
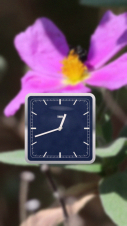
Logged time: **12:42**
